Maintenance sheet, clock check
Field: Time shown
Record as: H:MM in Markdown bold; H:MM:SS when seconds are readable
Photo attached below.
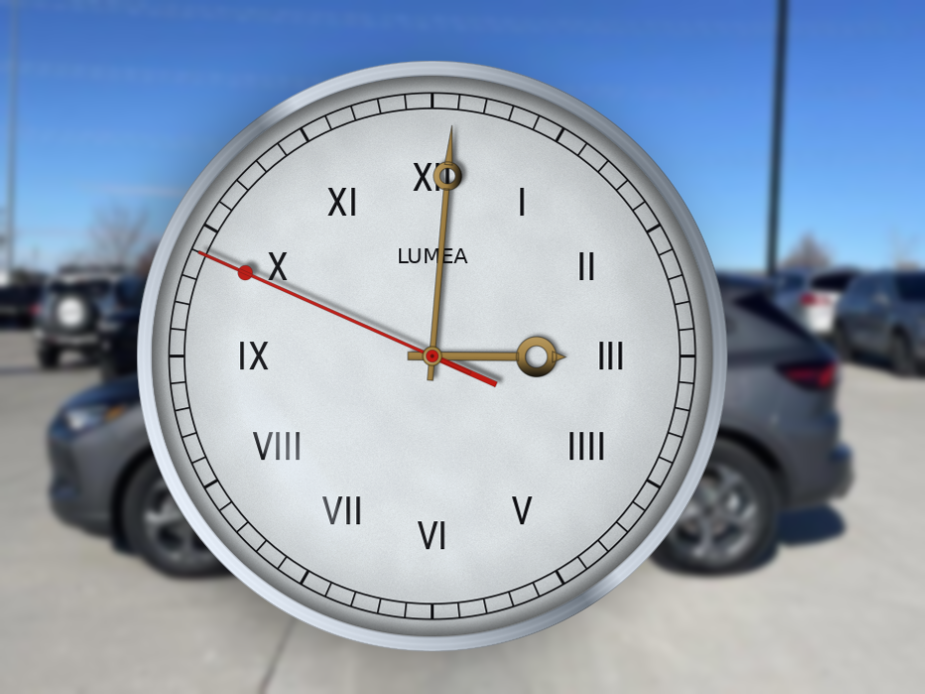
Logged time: **3:00:49**
